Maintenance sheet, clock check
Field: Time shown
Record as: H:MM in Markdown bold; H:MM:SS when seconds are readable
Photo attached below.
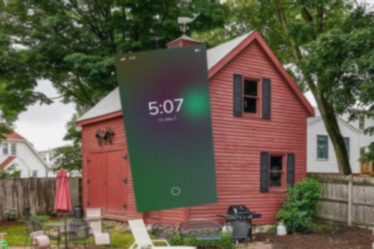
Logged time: **5:07**
